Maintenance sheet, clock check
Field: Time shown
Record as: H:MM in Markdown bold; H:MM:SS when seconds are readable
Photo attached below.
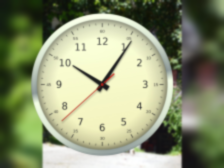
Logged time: **10:05:38**
